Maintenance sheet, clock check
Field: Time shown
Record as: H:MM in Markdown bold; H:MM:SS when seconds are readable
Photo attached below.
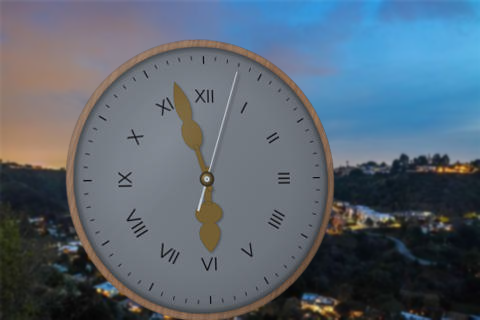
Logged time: **5:57:03**
